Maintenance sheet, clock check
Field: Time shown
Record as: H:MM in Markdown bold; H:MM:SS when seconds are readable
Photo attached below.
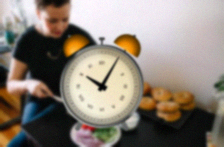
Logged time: **10:05**
